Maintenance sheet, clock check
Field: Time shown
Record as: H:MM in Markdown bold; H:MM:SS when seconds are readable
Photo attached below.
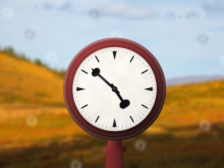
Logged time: **4:52**
